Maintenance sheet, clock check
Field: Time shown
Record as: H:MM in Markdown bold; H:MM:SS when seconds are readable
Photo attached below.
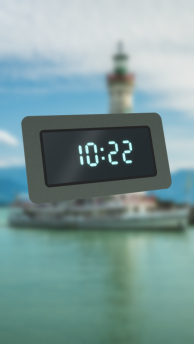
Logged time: **10:22**
